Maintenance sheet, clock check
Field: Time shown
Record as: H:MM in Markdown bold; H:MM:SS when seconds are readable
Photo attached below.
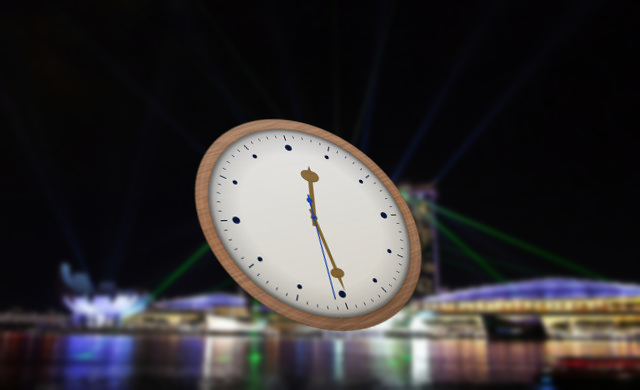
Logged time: **12:29:31**
